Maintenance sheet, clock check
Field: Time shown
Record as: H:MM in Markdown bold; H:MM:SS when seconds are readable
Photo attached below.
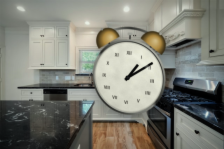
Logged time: **1:09**
